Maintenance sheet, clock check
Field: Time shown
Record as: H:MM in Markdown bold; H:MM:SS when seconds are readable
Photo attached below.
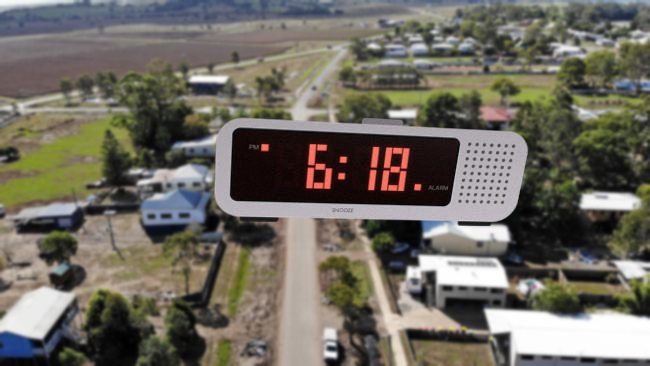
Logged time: **6:18**
